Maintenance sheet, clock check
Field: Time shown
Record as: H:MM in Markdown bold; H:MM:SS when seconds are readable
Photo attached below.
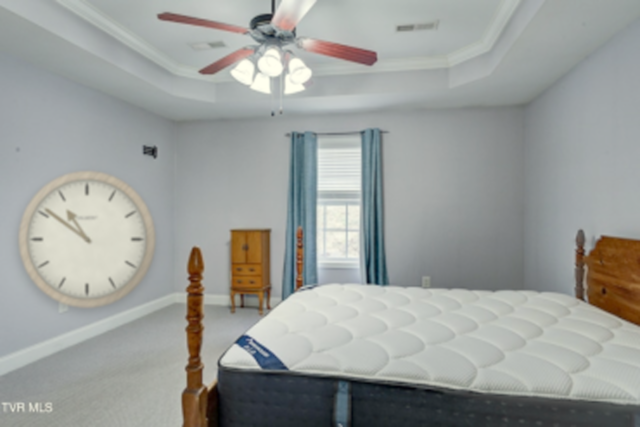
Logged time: **10:51**
